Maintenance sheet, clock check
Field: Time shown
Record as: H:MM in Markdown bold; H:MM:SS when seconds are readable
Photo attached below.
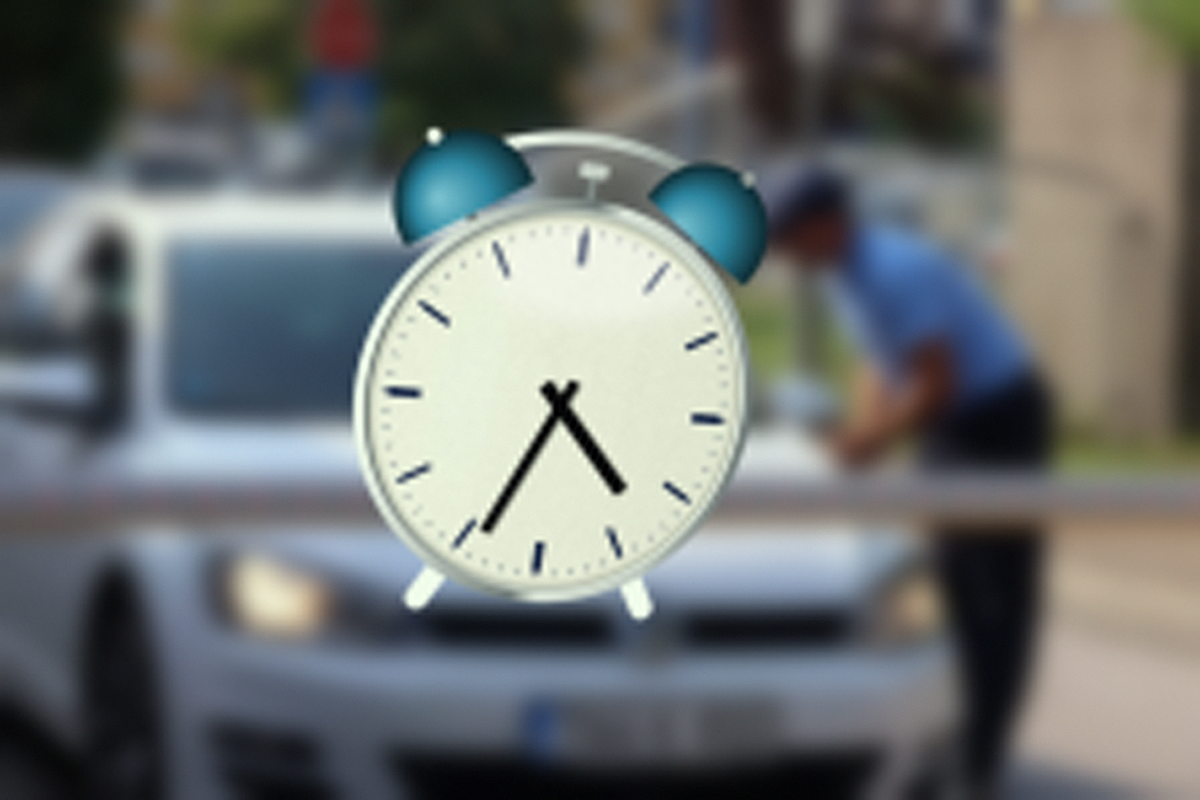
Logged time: **4:34**
